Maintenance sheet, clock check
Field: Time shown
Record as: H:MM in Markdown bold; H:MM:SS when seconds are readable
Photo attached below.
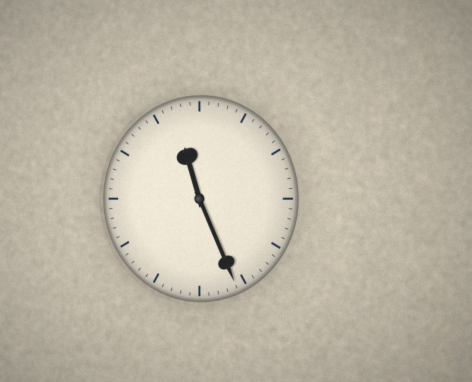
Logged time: **11:26**
